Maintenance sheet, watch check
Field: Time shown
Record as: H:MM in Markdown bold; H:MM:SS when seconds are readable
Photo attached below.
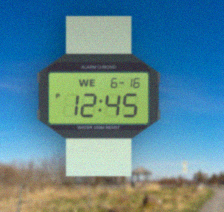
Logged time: **12:45**
